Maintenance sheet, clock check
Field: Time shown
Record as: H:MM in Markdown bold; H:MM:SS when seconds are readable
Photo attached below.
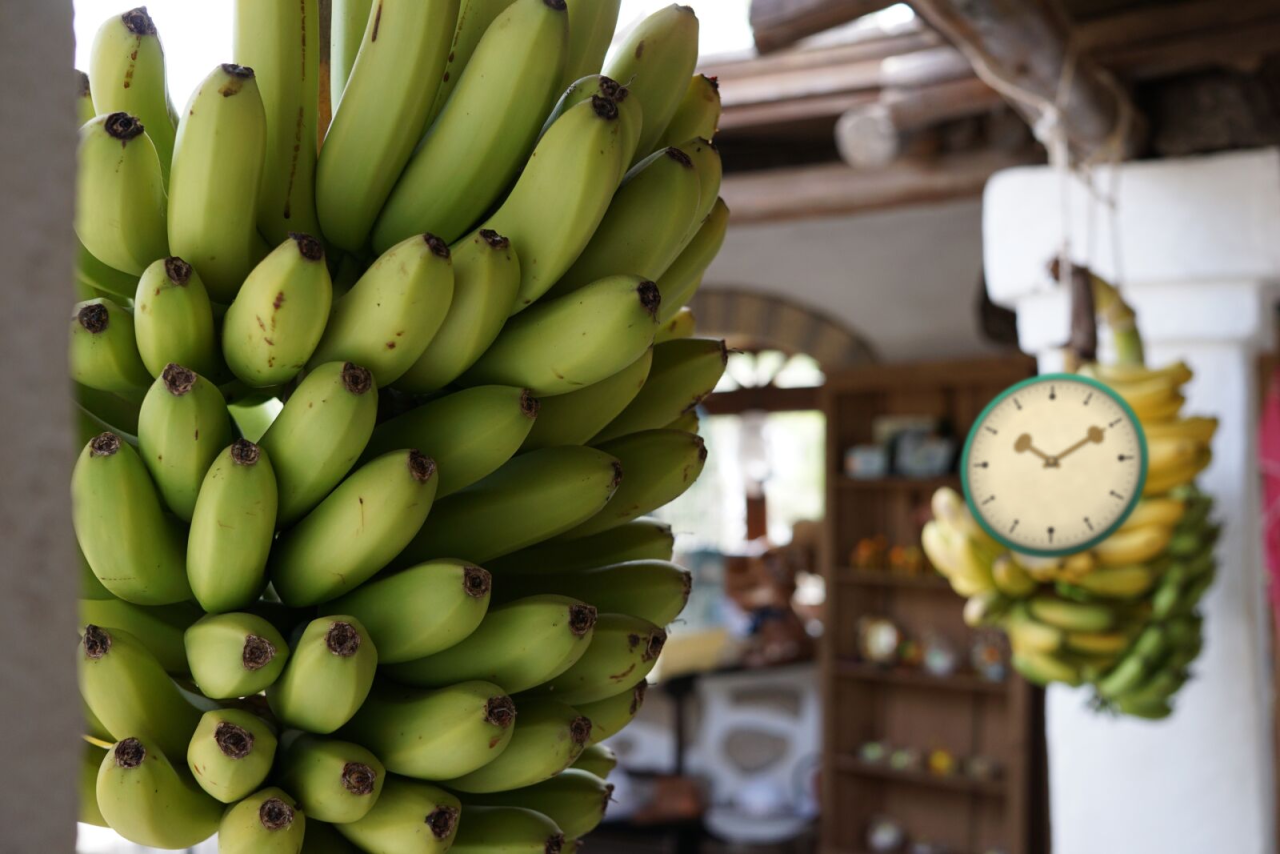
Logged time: **10:10**
